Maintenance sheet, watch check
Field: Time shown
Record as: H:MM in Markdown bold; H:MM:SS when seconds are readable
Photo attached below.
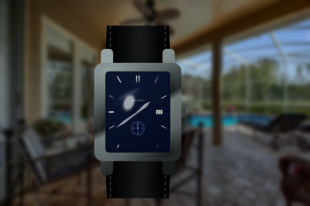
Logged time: **1:39**
